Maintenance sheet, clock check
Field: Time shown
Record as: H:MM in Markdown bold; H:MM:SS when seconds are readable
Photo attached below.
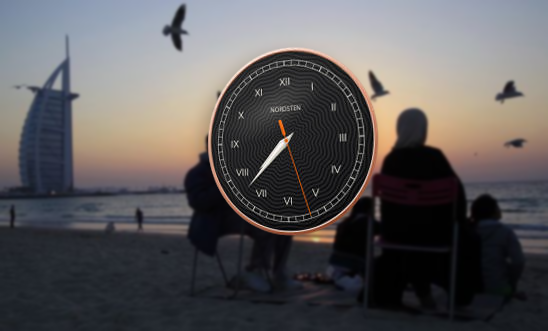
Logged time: **7:37:27**
